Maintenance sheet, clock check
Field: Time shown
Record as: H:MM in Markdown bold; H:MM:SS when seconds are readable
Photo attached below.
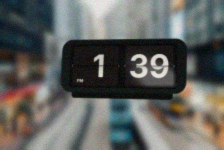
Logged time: **1:39**
